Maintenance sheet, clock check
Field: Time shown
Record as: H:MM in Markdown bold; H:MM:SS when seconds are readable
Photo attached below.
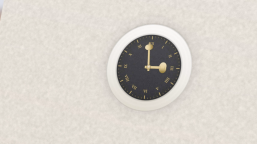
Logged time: **2:59**
